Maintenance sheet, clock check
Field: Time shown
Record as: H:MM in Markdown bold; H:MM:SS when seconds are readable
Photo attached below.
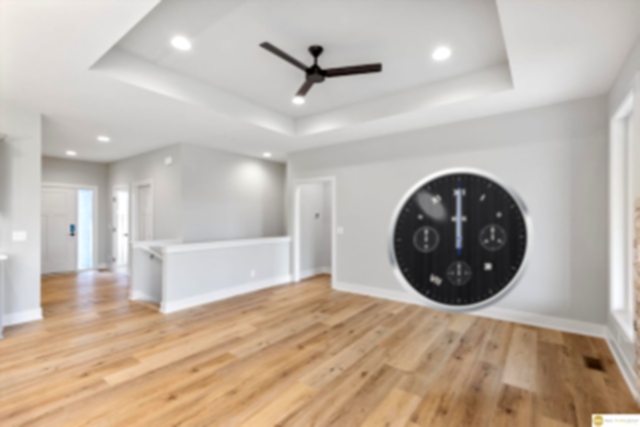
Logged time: **12:00**
